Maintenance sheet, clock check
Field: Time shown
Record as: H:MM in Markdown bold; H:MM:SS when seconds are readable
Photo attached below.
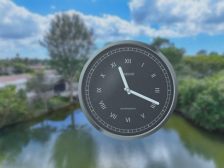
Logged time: **11:19**
